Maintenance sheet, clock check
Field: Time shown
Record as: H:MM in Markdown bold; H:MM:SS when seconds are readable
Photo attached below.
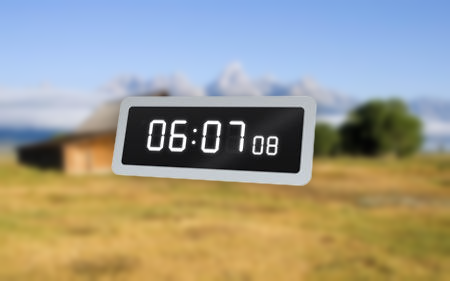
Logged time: **6:07:08**
